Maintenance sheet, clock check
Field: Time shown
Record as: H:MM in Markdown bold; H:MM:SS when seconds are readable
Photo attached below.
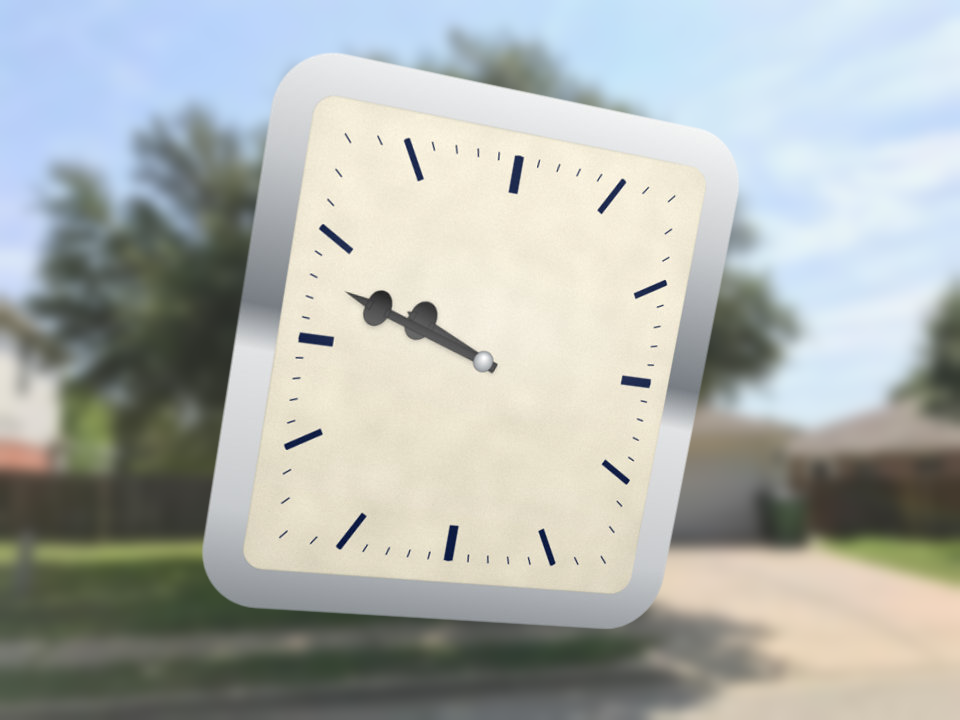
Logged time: **9:48**
